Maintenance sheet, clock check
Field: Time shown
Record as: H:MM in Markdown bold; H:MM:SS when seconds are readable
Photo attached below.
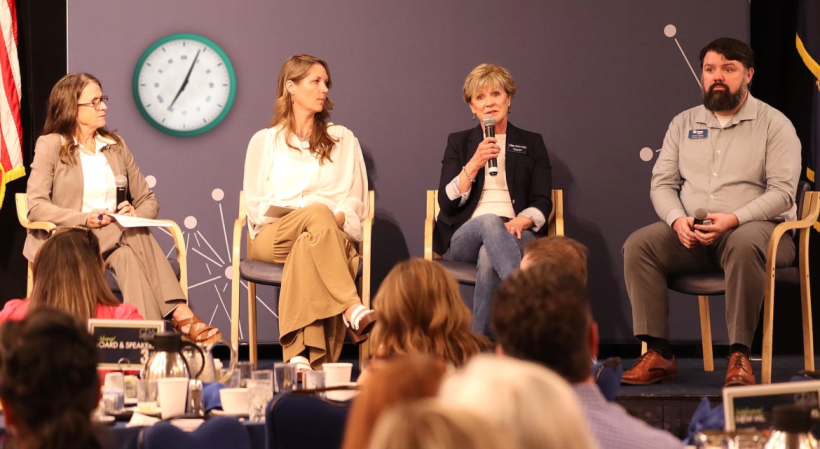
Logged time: **7:04**
